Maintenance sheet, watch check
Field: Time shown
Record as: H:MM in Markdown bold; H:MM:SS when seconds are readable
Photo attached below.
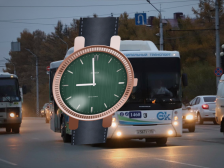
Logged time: **8:59**
